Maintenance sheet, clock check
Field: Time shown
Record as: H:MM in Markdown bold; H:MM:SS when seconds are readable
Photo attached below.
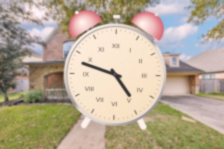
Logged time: **4:48**
